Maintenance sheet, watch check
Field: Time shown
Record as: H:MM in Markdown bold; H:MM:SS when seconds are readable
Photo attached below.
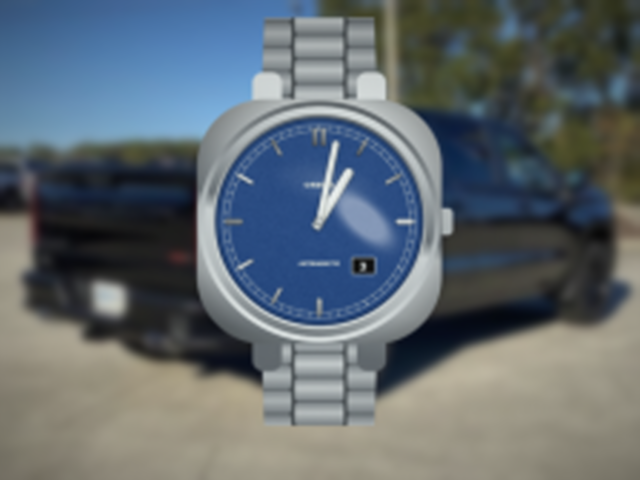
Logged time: **1:02**
